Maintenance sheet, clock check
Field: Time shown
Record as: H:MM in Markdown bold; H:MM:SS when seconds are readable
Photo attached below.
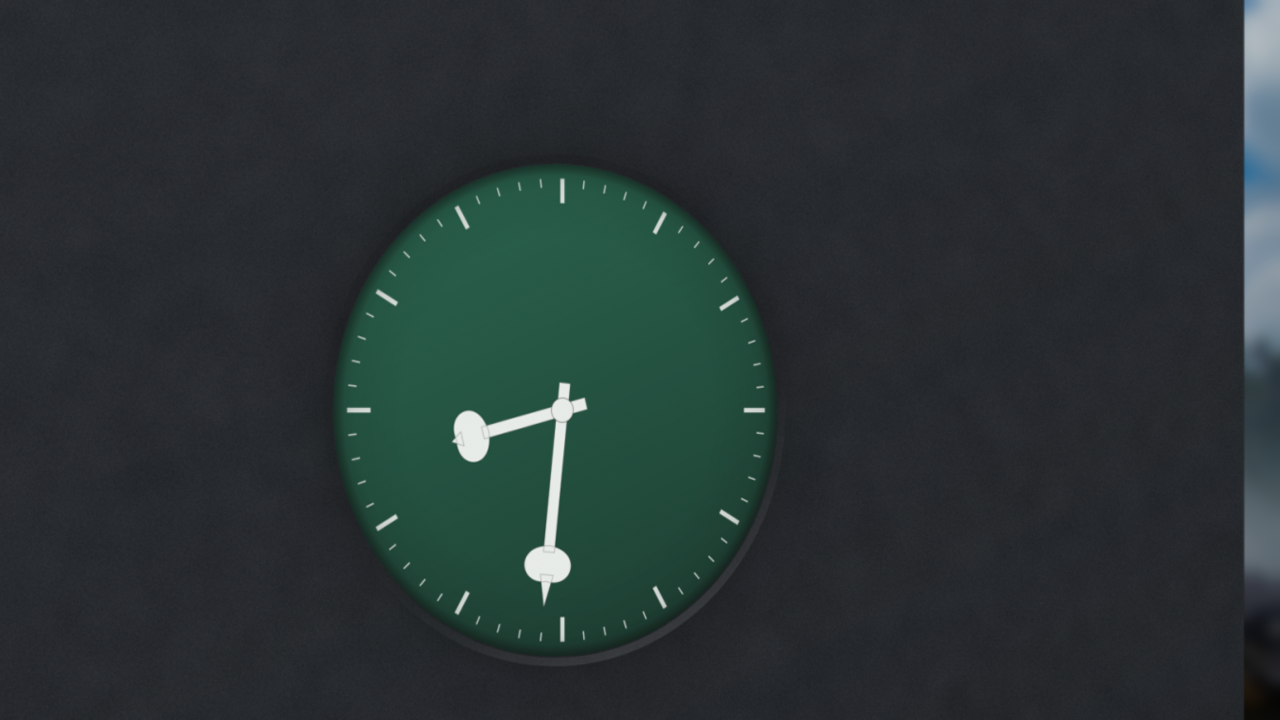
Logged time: **8:31**
